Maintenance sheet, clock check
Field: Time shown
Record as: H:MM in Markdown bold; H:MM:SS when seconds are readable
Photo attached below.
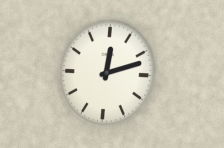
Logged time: **12:12**
